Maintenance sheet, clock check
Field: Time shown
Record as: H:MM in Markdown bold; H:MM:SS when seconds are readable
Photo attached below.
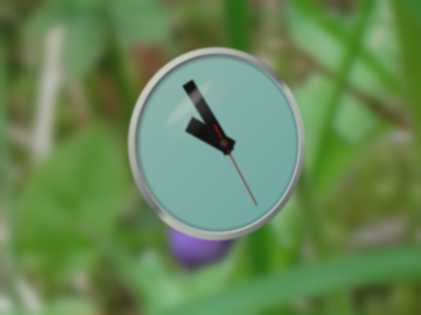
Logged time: **9:54:25**
